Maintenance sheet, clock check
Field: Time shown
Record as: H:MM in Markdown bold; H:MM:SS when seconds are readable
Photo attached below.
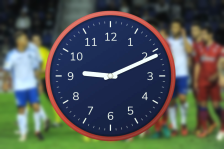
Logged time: **9:11**
